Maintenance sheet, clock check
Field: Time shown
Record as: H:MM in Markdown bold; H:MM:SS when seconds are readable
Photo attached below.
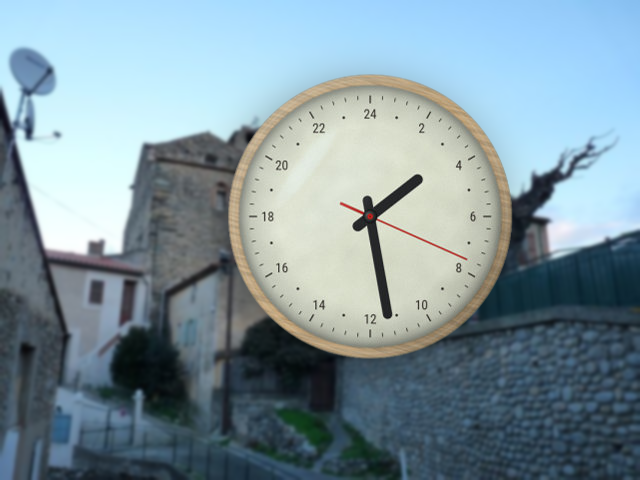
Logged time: **3:28:19**
